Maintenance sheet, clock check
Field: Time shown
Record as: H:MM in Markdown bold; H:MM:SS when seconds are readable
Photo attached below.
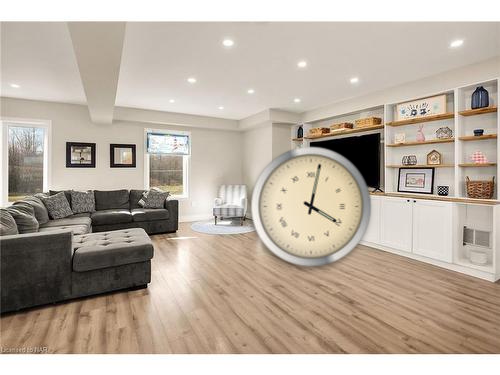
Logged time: **4:02**
